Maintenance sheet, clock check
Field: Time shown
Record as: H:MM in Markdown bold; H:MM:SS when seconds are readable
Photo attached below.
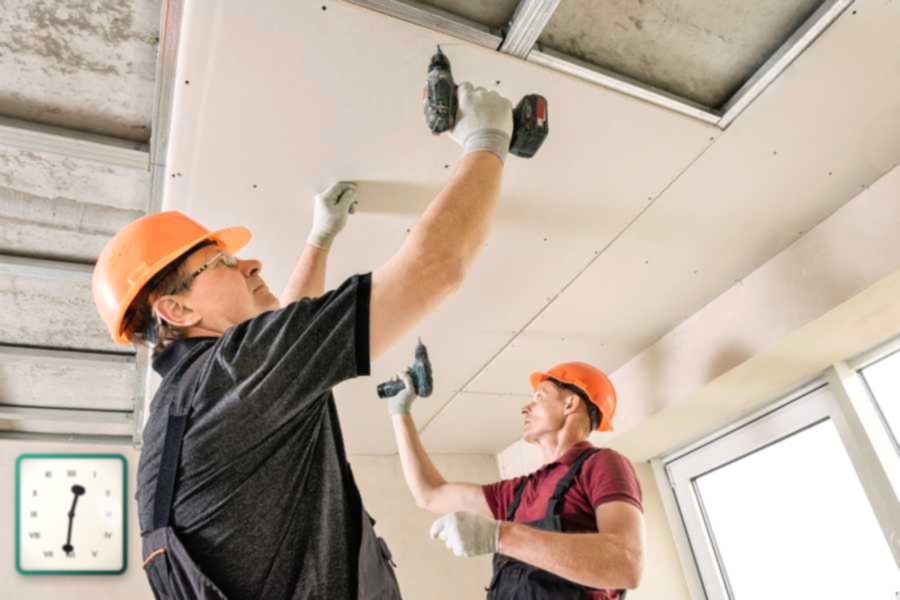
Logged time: **12:31**
